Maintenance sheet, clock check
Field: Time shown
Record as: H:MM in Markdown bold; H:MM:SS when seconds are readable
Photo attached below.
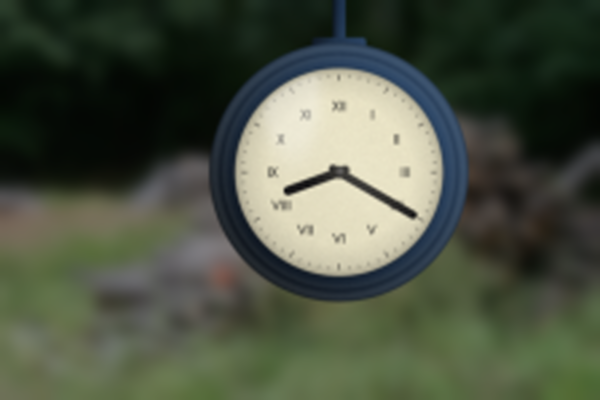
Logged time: **8:20**
